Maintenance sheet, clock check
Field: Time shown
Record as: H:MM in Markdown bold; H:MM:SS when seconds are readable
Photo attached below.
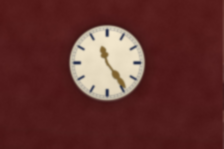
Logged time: **11:24**
